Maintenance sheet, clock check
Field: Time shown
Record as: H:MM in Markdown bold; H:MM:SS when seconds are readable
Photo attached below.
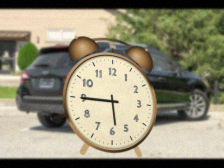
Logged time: **5:45**
